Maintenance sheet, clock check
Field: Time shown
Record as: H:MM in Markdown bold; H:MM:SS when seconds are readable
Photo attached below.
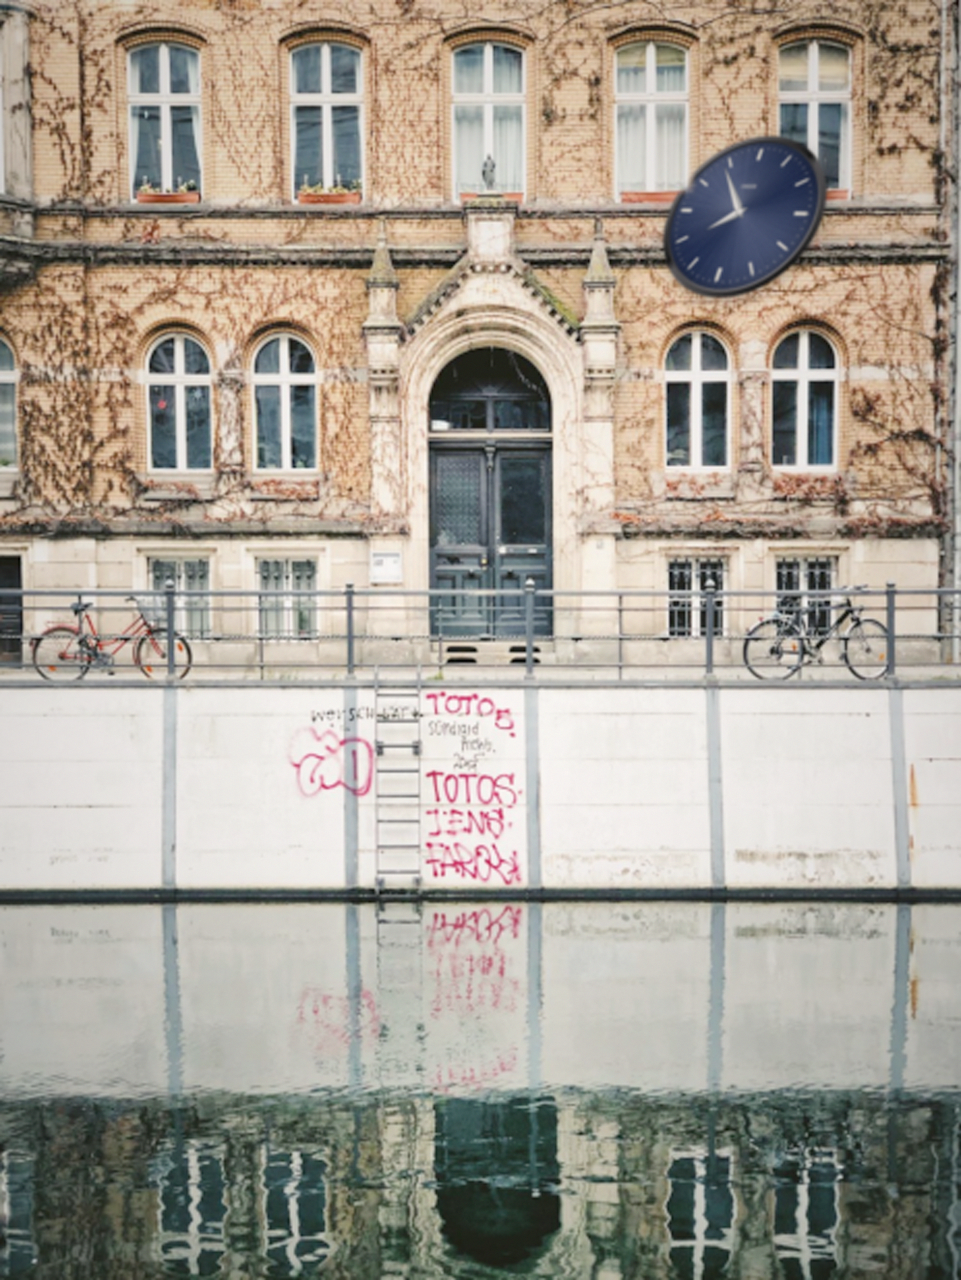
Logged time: **7:54**
